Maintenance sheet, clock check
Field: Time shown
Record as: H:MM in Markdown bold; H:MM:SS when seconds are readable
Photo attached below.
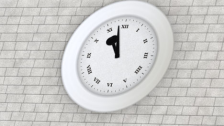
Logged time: **10:58**
